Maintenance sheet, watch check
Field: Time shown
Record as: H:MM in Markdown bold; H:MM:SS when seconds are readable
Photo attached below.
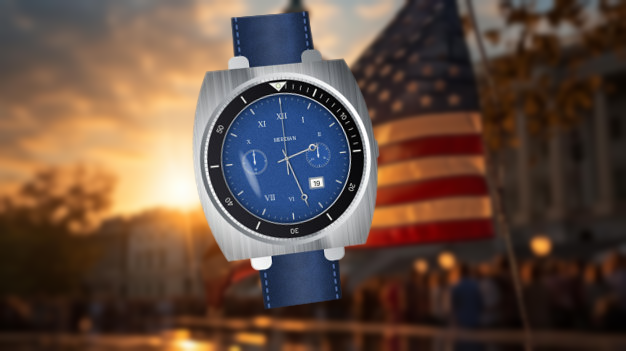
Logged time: **2:27**
